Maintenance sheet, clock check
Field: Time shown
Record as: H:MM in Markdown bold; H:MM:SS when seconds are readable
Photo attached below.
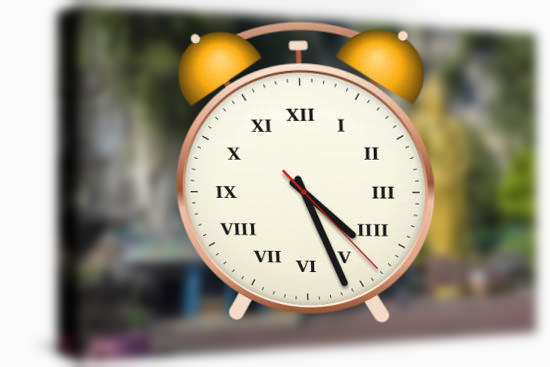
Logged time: **4:26:23**
